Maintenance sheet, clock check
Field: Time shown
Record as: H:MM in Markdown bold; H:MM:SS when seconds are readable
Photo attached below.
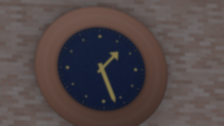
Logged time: **1:27**
